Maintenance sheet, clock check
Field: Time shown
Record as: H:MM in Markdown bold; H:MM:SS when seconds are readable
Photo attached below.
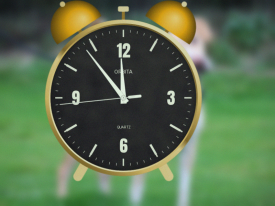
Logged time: **11:53:44**
